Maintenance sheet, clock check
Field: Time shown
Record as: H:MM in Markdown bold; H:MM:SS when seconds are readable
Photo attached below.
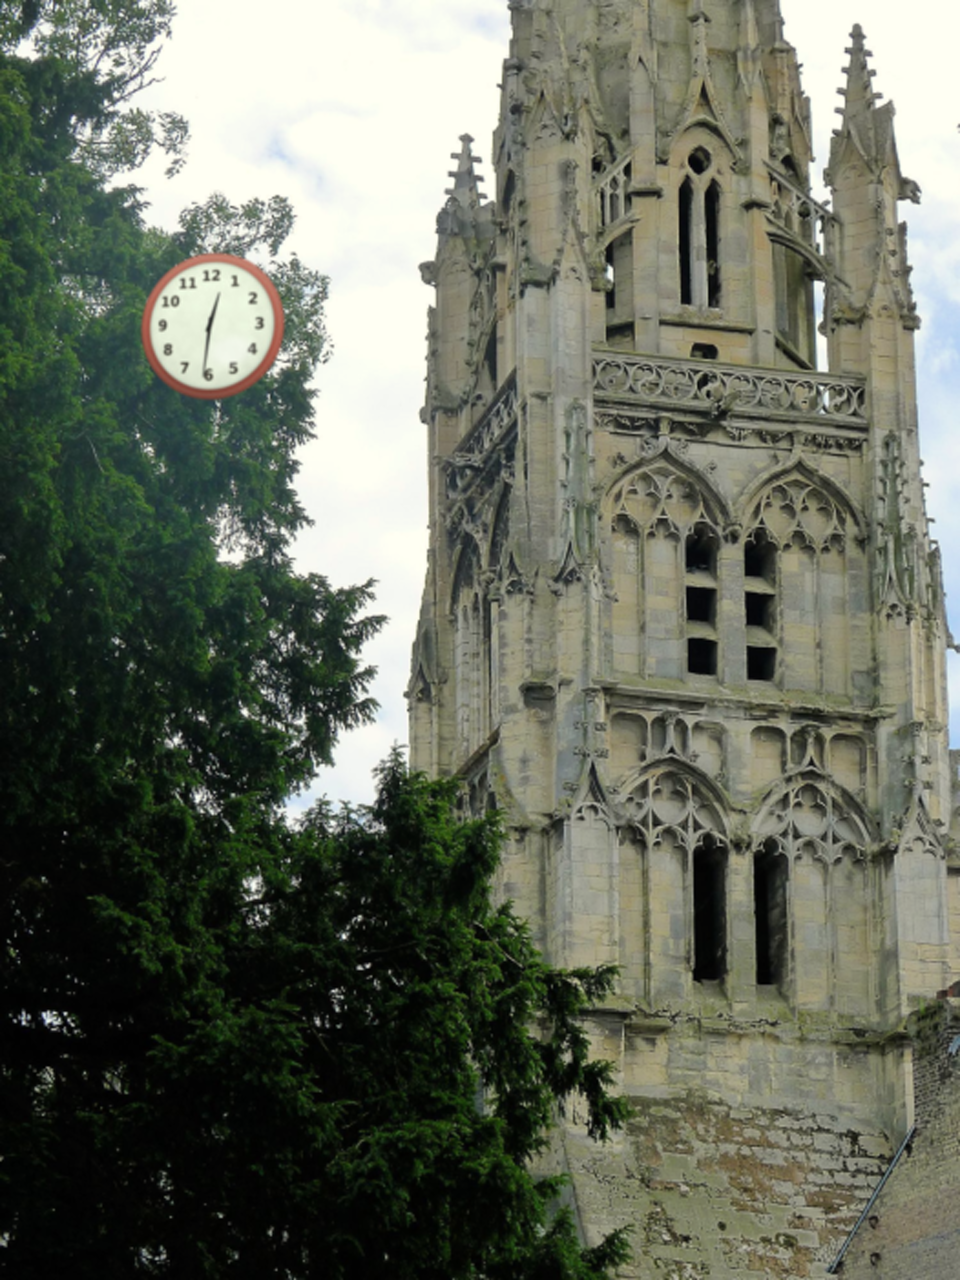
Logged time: **12:31**
